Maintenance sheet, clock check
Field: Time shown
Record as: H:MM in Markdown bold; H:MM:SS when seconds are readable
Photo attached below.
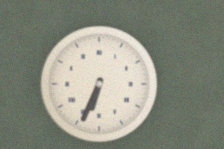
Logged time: **6:34**
